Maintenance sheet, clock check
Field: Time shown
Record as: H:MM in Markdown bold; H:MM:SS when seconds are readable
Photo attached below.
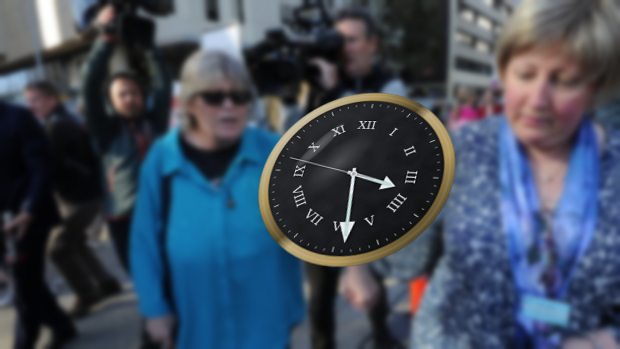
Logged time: **3:28:47**
